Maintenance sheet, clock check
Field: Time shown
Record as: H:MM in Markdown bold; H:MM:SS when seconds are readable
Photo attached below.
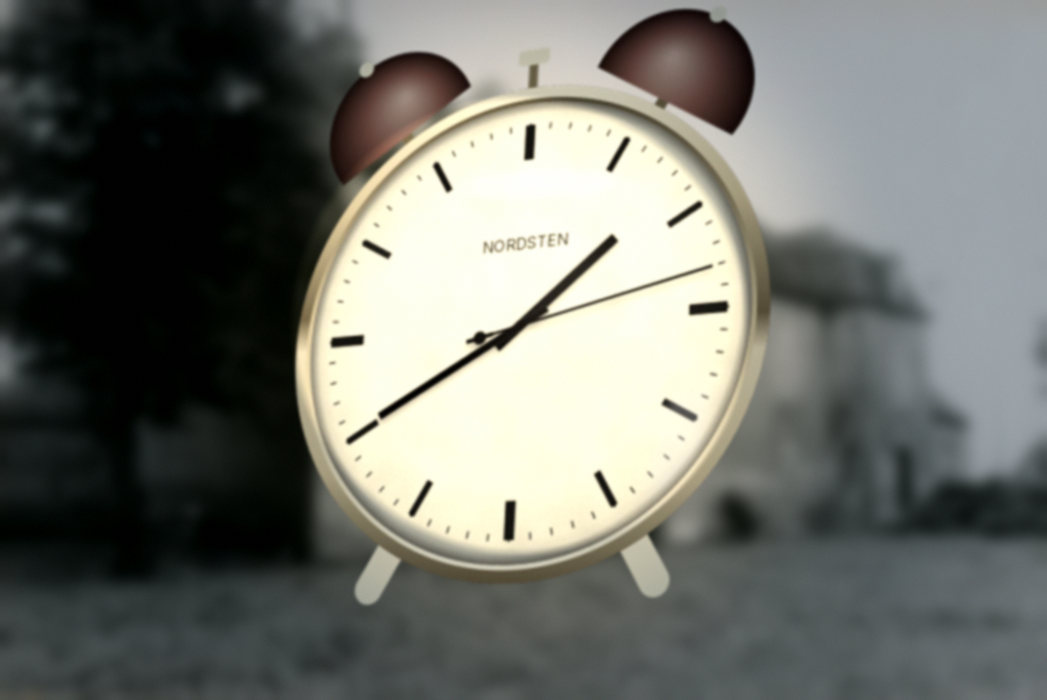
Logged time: **1:40:13**
